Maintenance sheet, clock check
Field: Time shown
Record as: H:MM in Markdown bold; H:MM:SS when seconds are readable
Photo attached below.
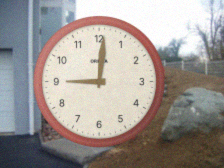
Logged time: **9:01**
